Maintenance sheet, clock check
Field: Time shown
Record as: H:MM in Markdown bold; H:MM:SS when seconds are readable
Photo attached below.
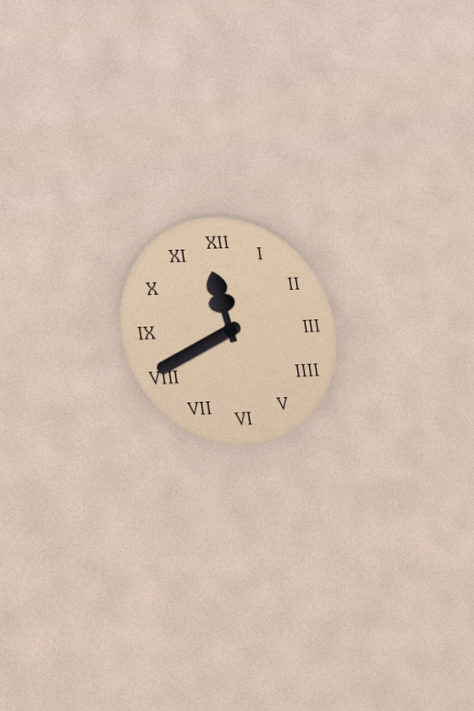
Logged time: **11:41**
